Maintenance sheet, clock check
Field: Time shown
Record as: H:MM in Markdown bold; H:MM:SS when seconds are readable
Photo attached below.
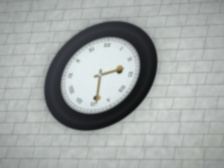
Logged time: **2:29**
